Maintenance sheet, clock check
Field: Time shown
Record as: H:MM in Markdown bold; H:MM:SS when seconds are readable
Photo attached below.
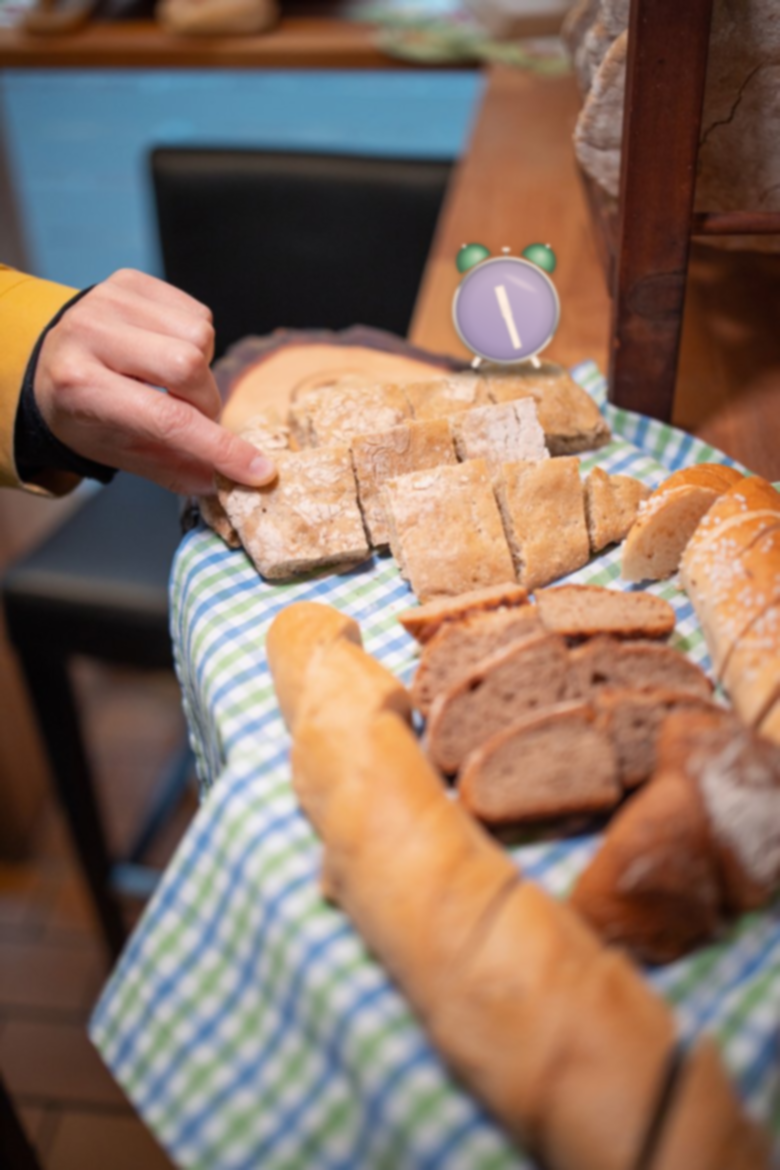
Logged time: **11:27**
